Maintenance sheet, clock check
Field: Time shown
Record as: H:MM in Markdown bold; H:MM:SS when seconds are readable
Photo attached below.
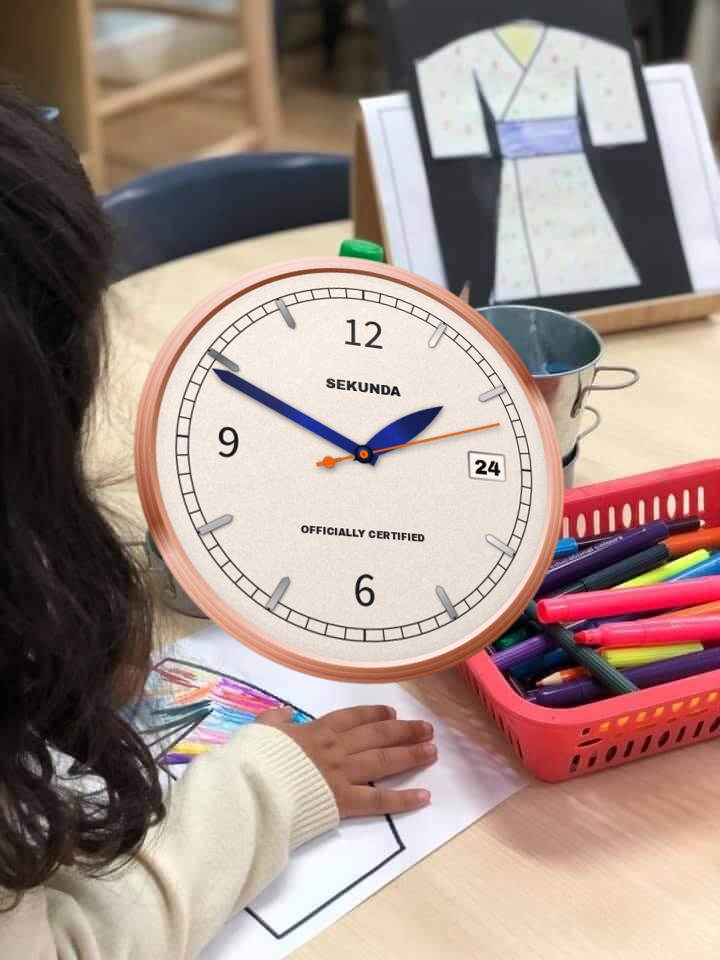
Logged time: **1:49:12**
